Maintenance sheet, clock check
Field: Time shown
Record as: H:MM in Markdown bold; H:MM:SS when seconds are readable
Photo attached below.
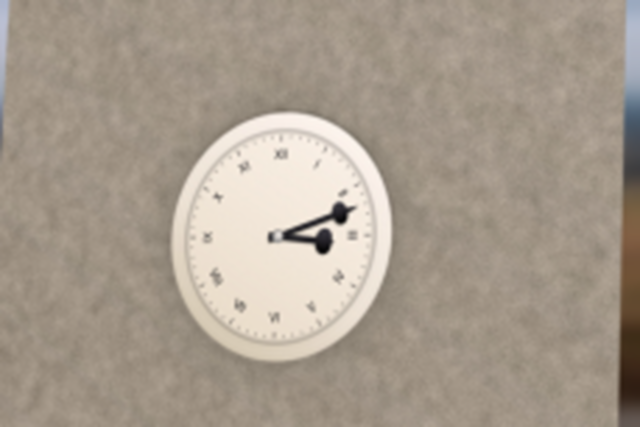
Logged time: **3:12**
